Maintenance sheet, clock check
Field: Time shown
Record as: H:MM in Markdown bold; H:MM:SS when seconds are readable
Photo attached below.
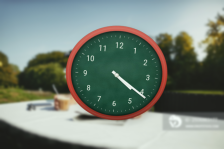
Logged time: **4:21**
